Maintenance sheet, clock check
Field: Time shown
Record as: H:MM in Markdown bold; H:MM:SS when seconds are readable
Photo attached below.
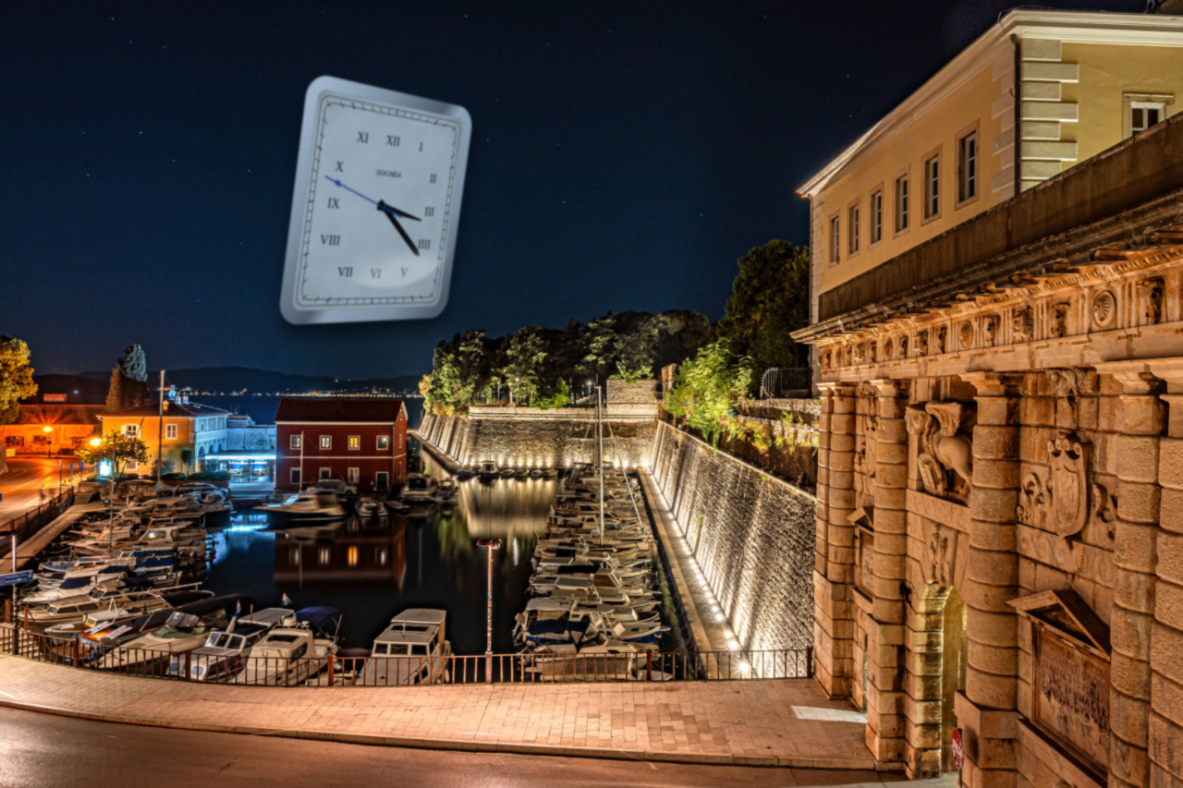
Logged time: **3:21:48**
